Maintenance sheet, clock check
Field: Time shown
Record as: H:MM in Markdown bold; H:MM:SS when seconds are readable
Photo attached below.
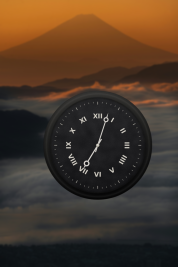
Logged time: **7:03**
